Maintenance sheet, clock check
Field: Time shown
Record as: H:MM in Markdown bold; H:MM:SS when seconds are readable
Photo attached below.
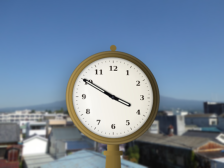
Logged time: **3:50**
